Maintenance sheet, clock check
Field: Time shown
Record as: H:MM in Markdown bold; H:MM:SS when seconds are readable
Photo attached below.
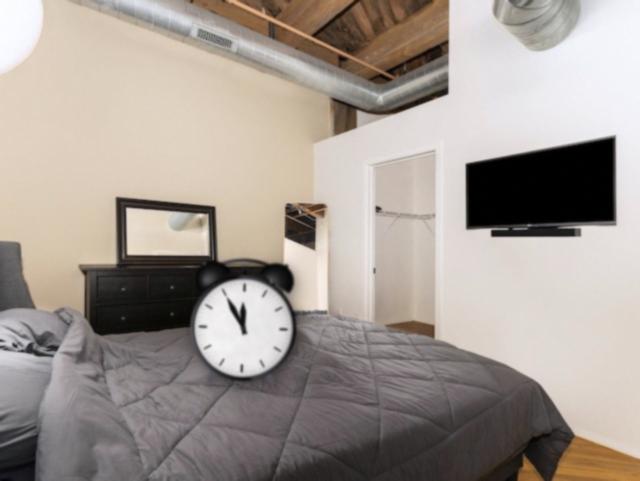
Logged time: **11:55**
